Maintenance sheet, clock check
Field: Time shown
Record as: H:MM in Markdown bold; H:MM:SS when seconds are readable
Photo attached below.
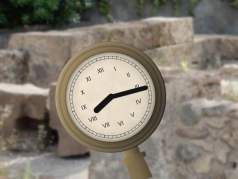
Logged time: **8:16**
